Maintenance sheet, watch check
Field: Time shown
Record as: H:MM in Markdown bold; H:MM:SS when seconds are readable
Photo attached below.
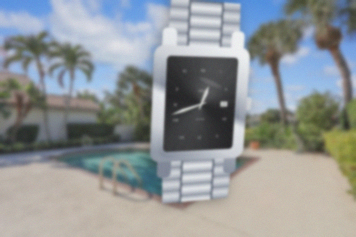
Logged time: **12:42**
